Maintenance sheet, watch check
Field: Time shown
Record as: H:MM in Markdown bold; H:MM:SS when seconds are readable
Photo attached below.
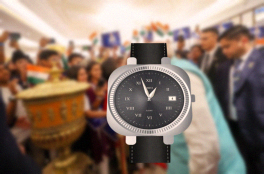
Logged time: **12:57**
